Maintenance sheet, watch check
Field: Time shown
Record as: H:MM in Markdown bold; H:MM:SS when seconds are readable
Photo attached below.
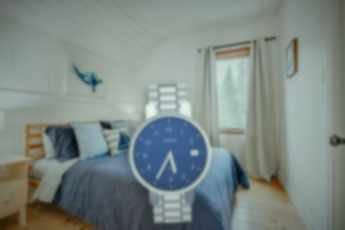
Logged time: **5:35**
